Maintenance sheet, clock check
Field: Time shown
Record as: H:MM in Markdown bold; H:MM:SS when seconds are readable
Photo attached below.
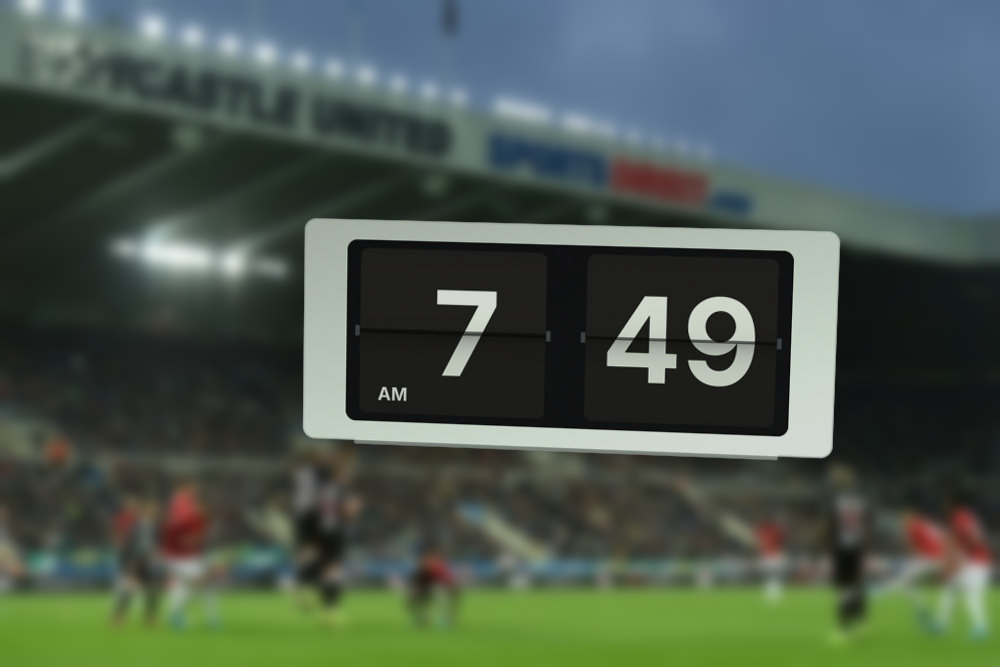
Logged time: **7:49**
